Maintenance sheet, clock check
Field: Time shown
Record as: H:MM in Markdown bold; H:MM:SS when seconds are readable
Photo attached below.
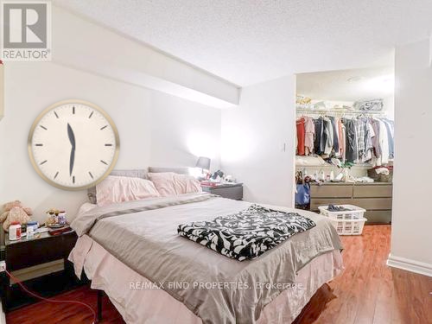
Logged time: **11:31**
